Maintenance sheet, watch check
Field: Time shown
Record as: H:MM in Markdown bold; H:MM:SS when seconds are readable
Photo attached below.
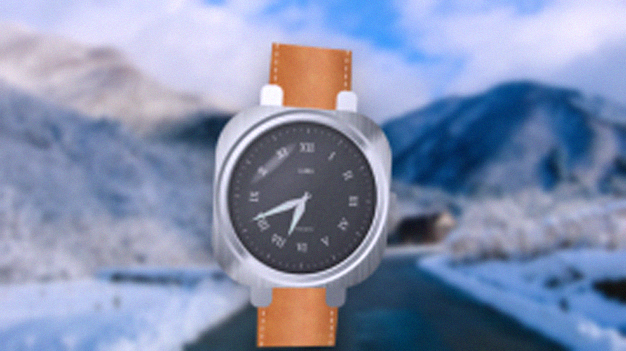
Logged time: **6:41**
